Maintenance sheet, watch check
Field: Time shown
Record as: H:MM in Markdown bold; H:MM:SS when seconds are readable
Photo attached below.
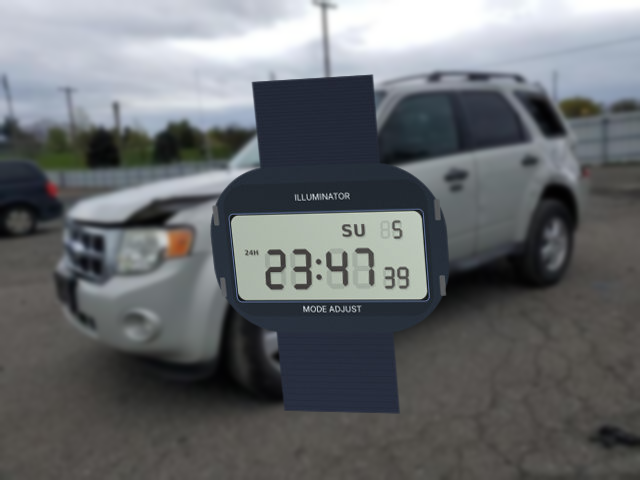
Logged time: **23:47:39**
